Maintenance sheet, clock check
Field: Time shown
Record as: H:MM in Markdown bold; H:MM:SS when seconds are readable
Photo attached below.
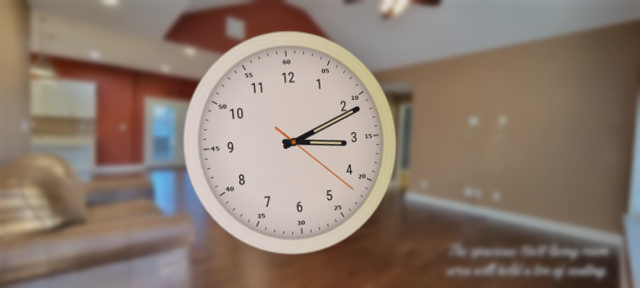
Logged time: **3:11:22**
